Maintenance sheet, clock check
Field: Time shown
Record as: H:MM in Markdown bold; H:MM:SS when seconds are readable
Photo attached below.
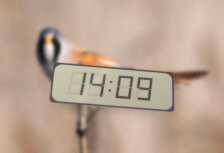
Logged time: **14:09**
